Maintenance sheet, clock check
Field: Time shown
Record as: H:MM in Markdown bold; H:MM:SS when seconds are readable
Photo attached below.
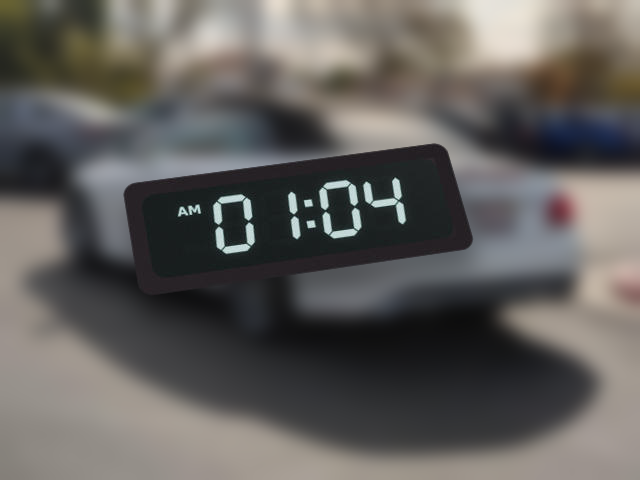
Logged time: **1:04**
